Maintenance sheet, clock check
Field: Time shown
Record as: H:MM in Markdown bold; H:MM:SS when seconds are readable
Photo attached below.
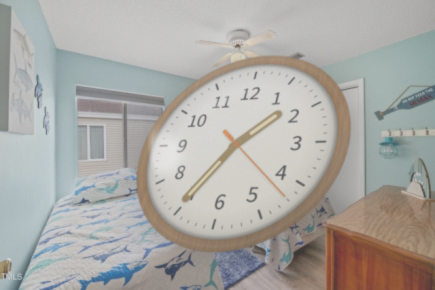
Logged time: **1:35:22**
